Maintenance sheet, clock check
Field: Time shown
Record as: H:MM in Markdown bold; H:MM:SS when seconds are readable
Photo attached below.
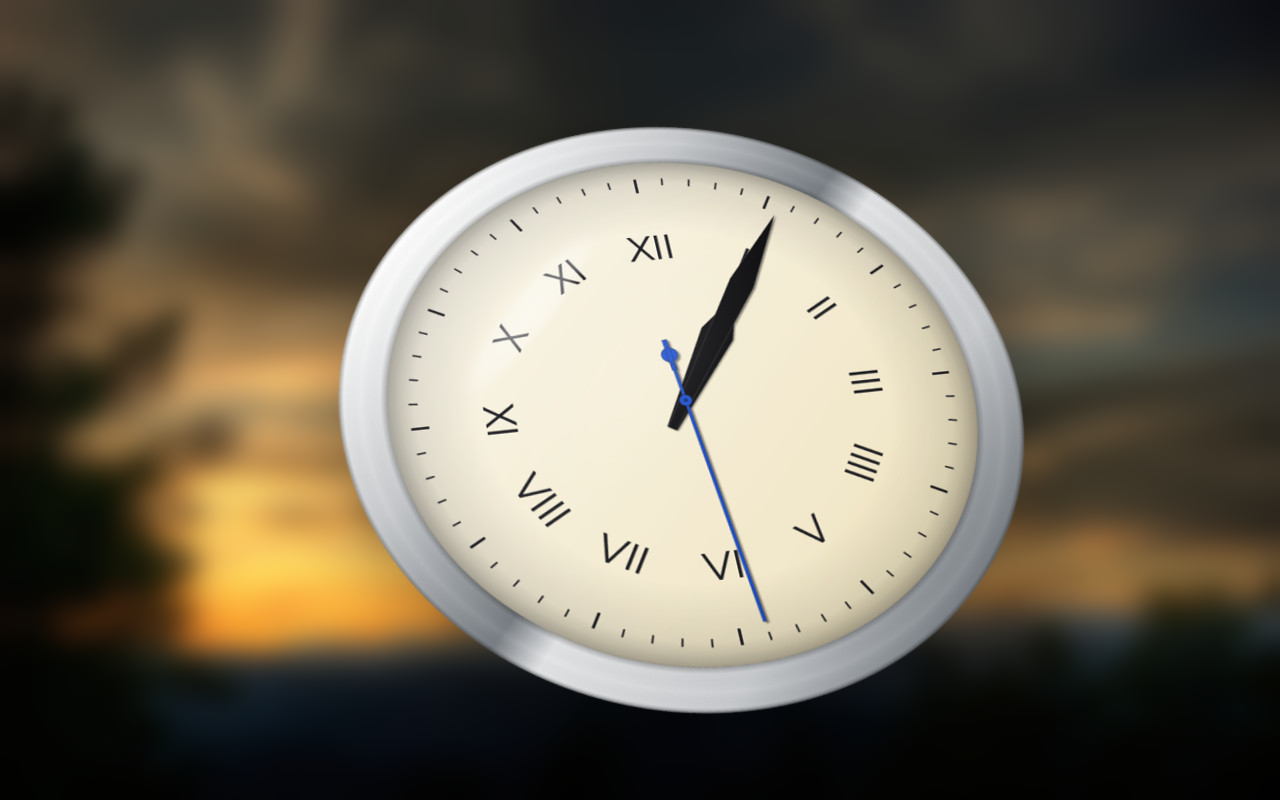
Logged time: **1:05:29**
